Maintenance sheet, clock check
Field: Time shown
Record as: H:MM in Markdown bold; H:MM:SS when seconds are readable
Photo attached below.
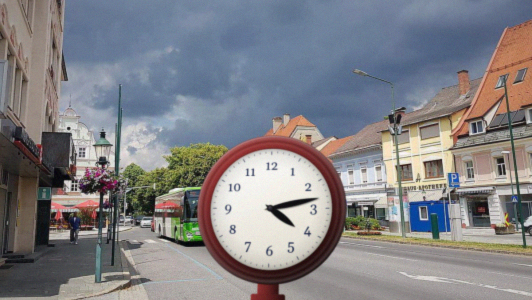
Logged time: **4:13**
